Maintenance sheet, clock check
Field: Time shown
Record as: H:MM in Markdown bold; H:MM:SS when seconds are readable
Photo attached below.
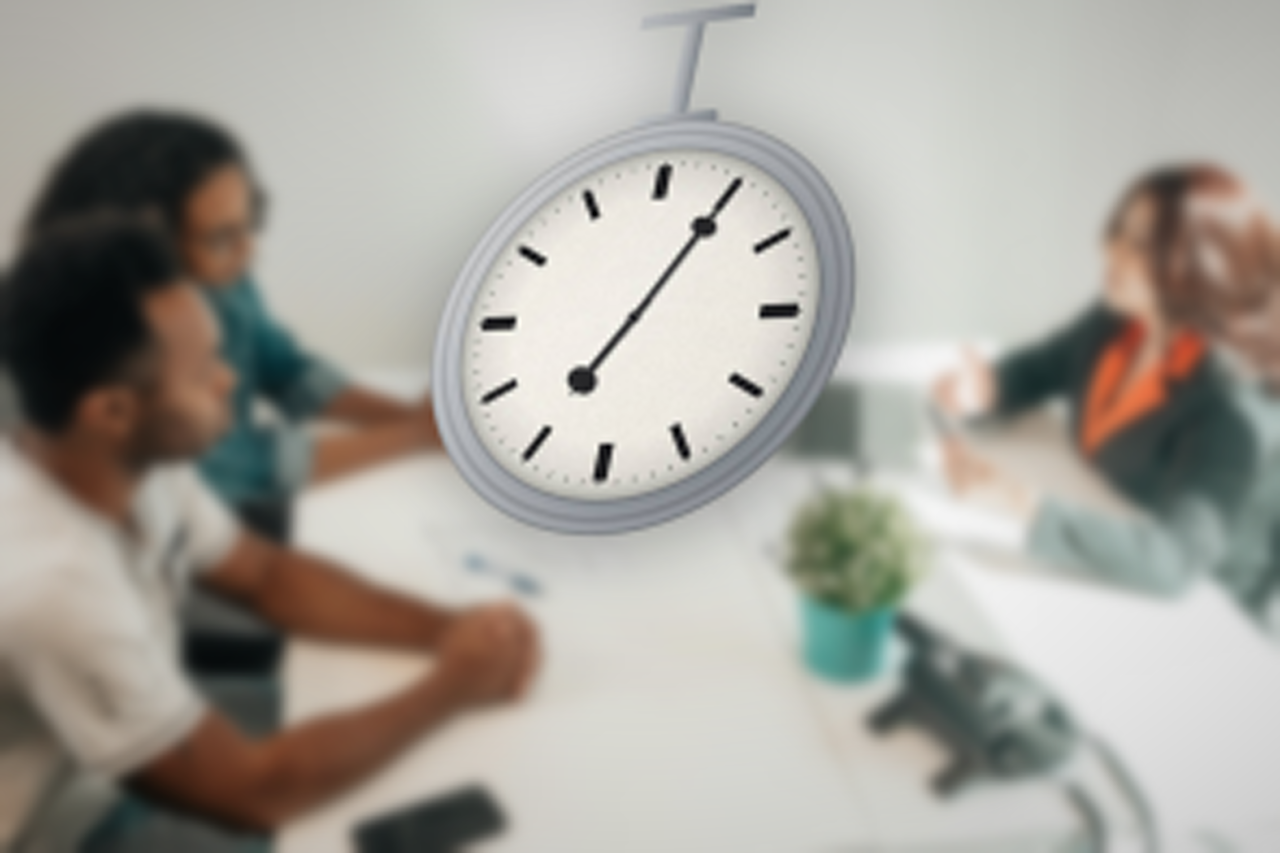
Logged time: **7:05**
